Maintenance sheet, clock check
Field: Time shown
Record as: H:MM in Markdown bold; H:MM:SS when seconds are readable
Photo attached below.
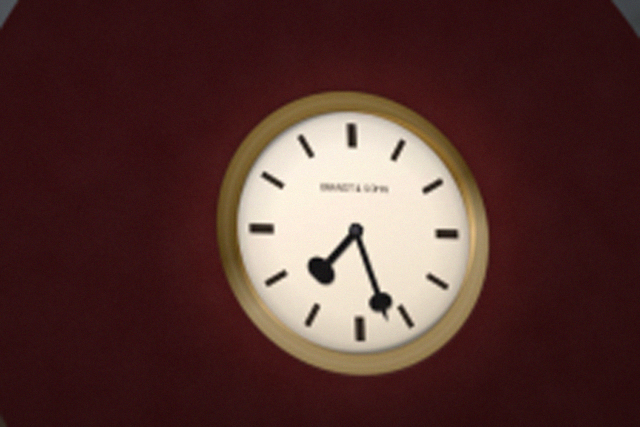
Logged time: **7:27**
